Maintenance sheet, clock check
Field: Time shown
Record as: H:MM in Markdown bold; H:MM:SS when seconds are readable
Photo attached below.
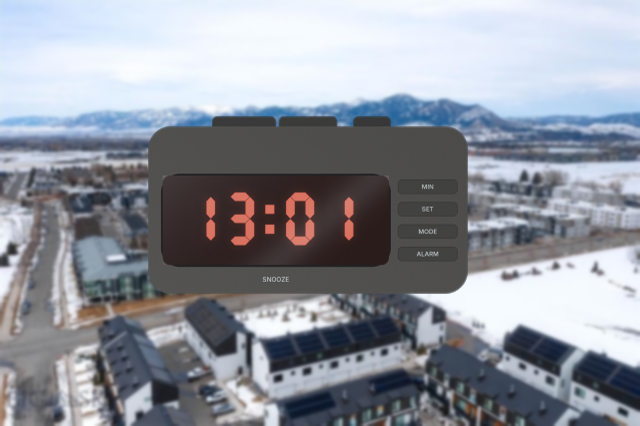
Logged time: **13:01**
